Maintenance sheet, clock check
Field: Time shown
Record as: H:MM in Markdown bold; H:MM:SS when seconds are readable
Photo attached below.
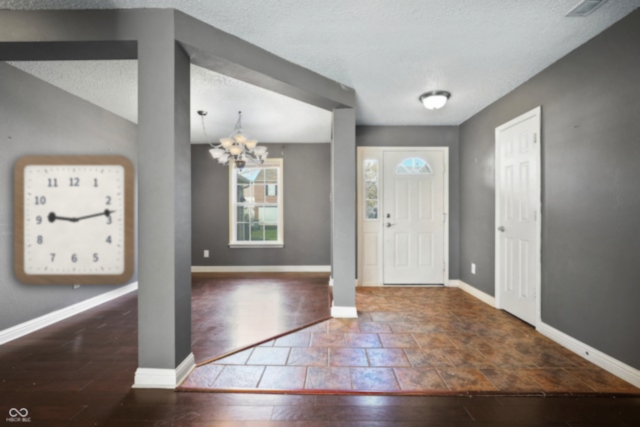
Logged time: **9:13**
